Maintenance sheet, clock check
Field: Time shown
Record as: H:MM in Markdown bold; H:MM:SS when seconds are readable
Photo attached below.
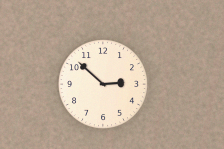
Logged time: **2:52**
